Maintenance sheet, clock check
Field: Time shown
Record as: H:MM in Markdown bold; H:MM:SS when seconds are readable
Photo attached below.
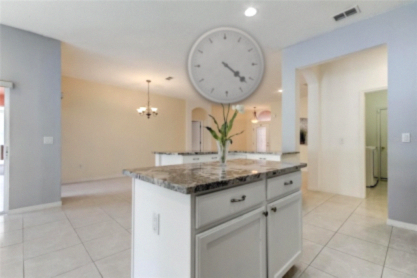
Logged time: **4:22**
